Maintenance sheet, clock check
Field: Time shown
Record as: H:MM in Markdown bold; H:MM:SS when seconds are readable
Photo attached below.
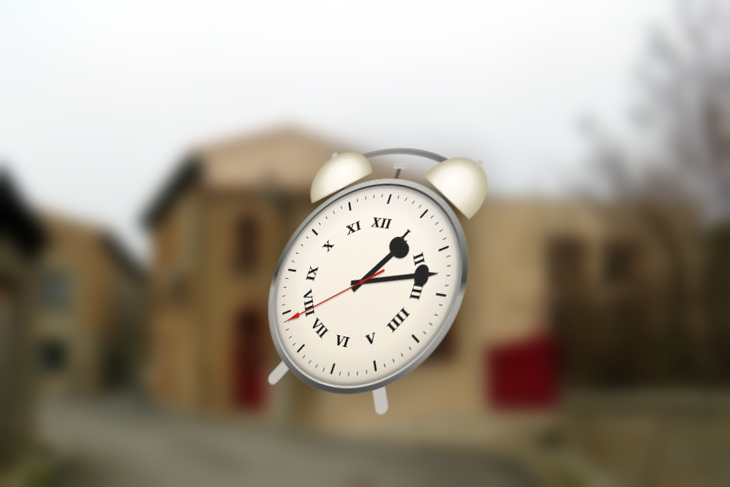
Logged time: **1:12:39**
